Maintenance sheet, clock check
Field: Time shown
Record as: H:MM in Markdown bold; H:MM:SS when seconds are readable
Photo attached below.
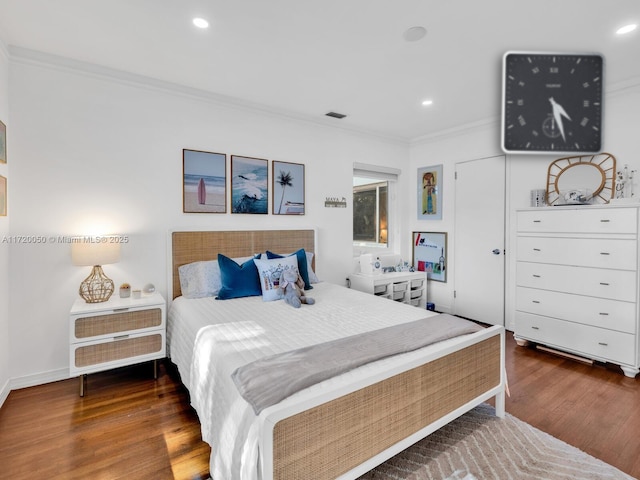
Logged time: **4:27**
